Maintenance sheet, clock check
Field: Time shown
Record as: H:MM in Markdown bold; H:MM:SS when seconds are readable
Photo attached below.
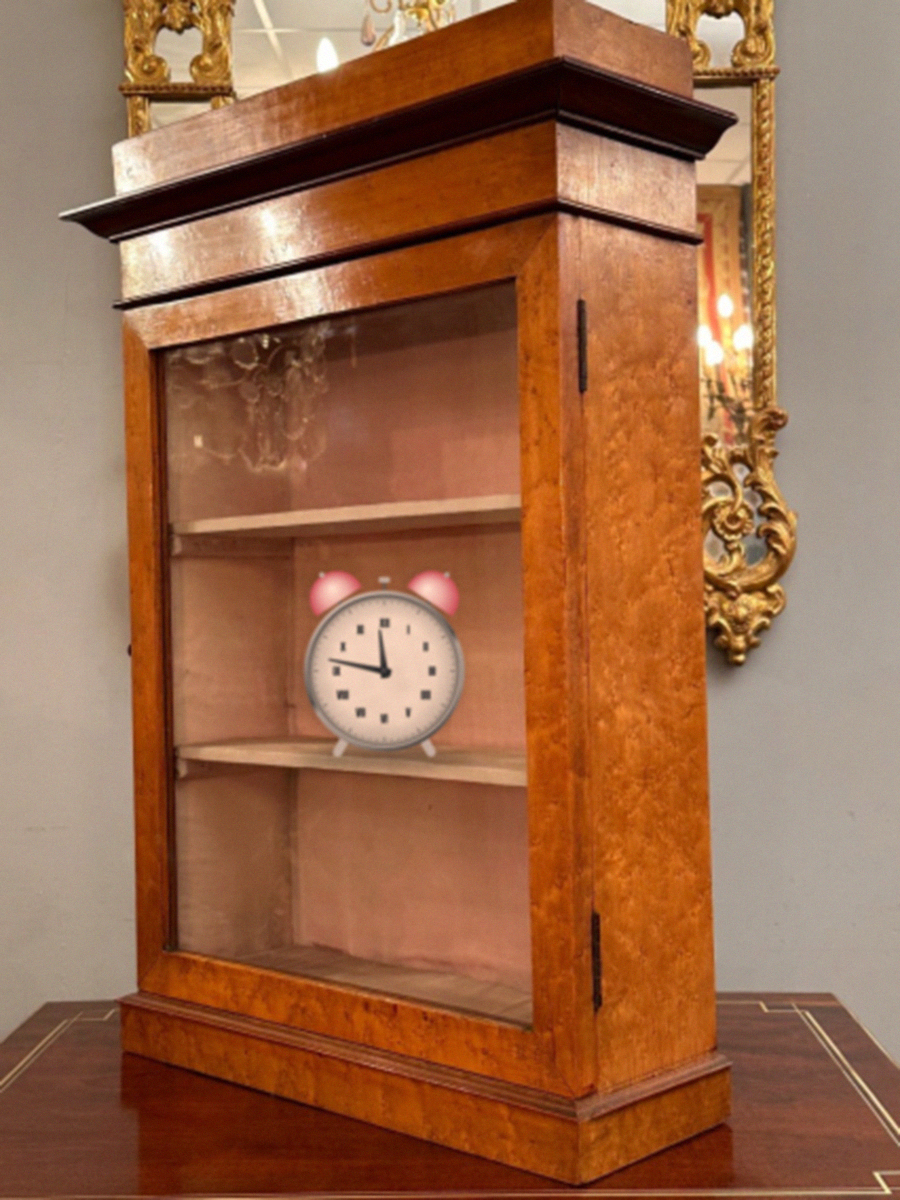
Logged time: **11:47**
